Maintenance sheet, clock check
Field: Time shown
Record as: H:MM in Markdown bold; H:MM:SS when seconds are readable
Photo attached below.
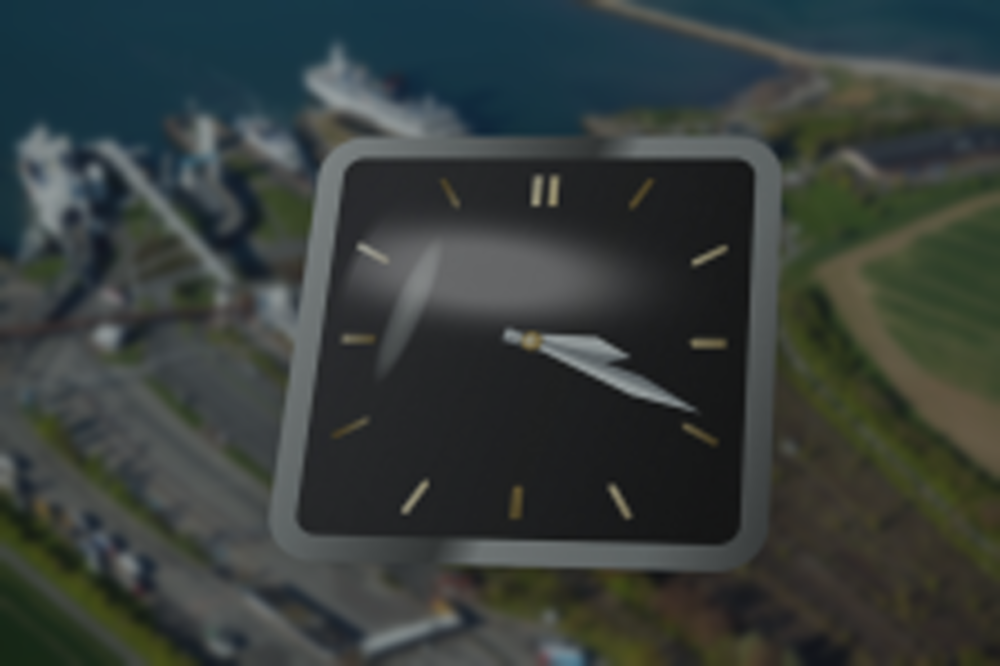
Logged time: **3:19**
